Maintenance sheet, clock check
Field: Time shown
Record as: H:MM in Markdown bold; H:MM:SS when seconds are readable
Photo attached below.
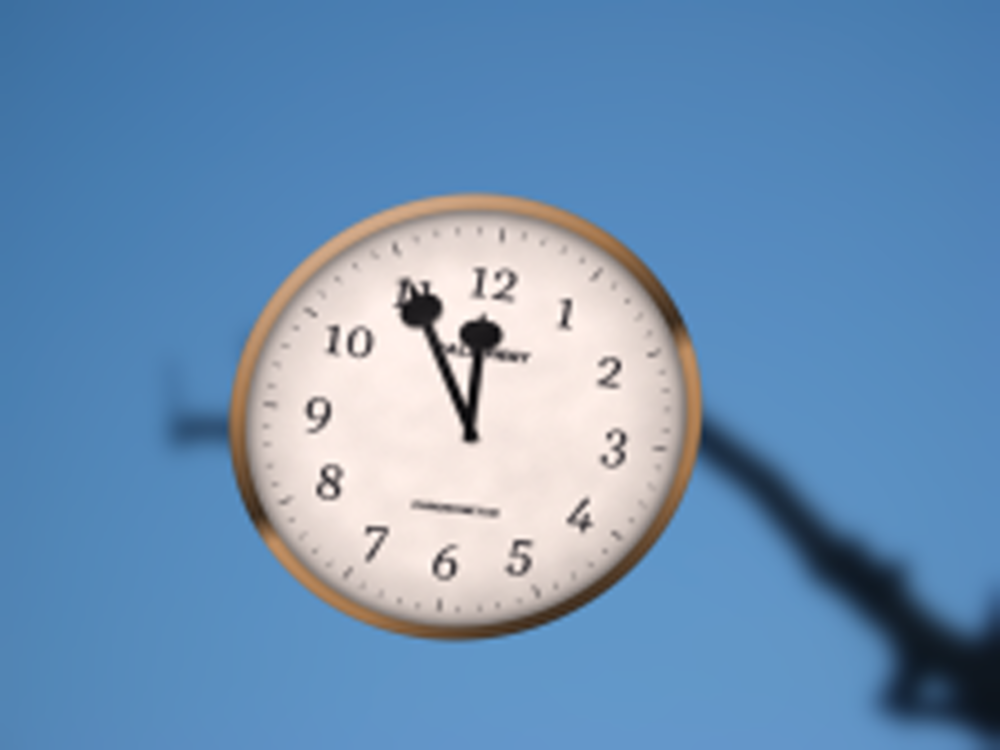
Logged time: **11:55**
